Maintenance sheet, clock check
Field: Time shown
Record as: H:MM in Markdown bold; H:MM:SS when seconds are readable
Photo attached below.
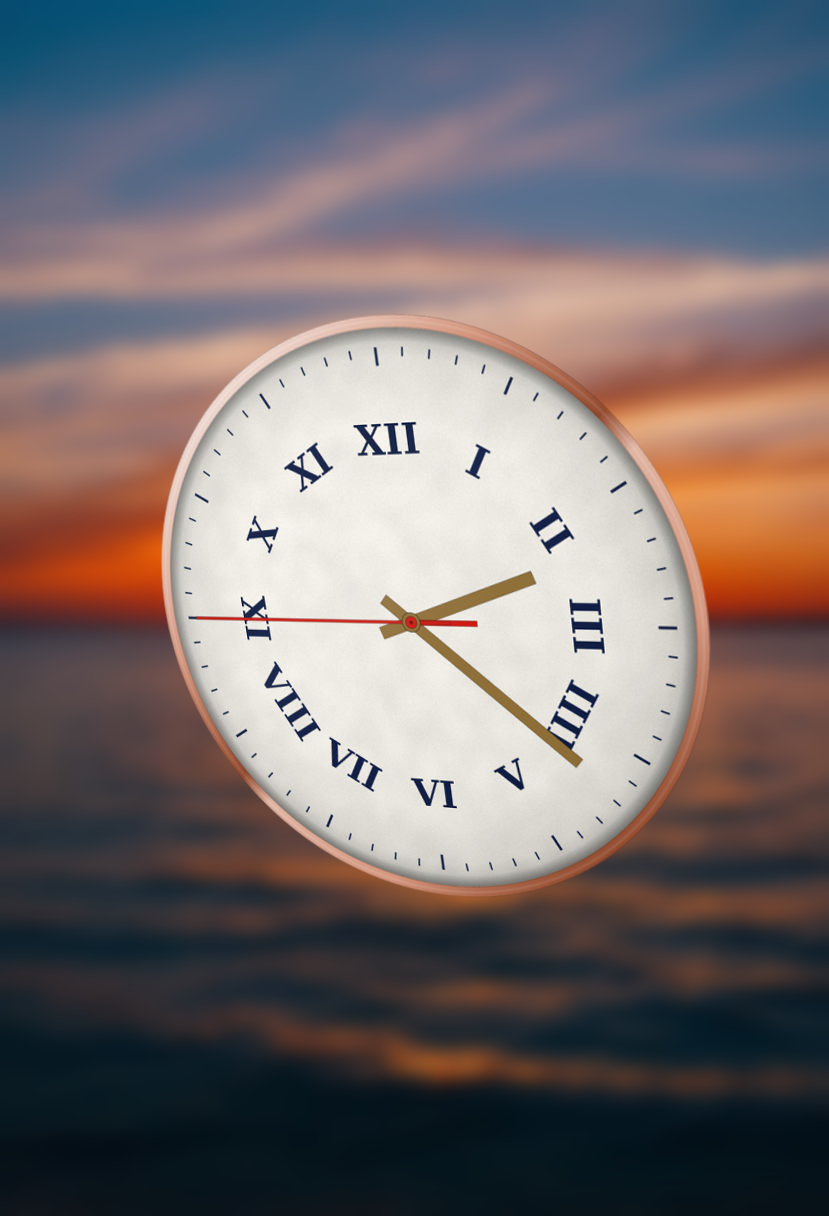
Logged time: **2:21:45**
